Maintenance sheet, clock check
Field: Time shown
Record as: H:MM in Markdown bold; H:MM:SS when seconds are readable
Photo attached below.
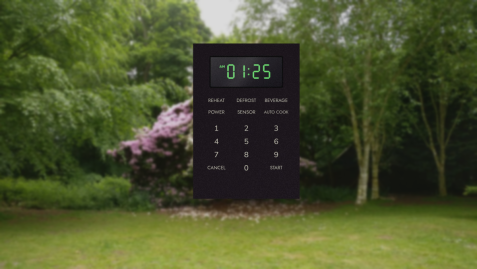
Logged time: **1:25**
